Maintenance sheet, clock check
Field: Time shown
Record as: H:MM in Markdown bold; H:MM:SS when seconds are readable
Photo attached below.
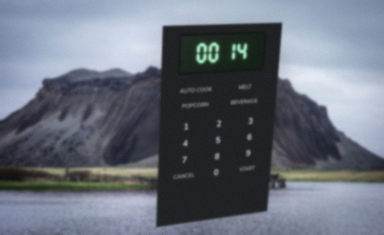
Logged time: **0:14**
